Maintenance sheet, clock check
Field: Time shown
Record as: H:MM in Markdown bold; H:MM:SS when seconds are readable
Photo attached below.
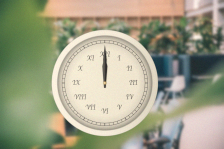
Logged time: **12:00**
